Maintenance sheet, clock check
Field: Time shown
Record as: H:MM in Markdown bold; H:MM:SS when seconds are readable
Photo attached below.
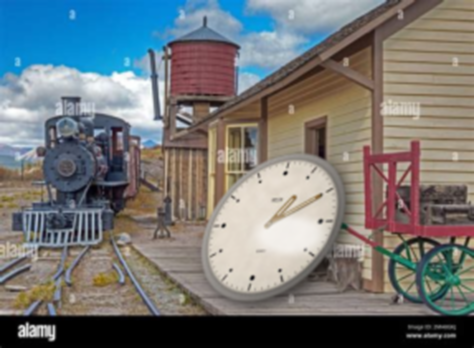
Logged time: **1:10**
